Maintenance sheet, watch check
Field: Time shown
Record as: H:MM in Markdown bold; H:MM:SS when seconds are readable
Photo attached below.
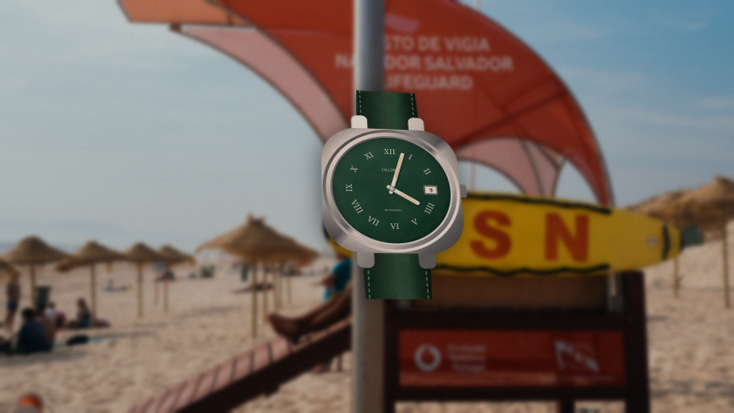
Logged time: **4:03**
